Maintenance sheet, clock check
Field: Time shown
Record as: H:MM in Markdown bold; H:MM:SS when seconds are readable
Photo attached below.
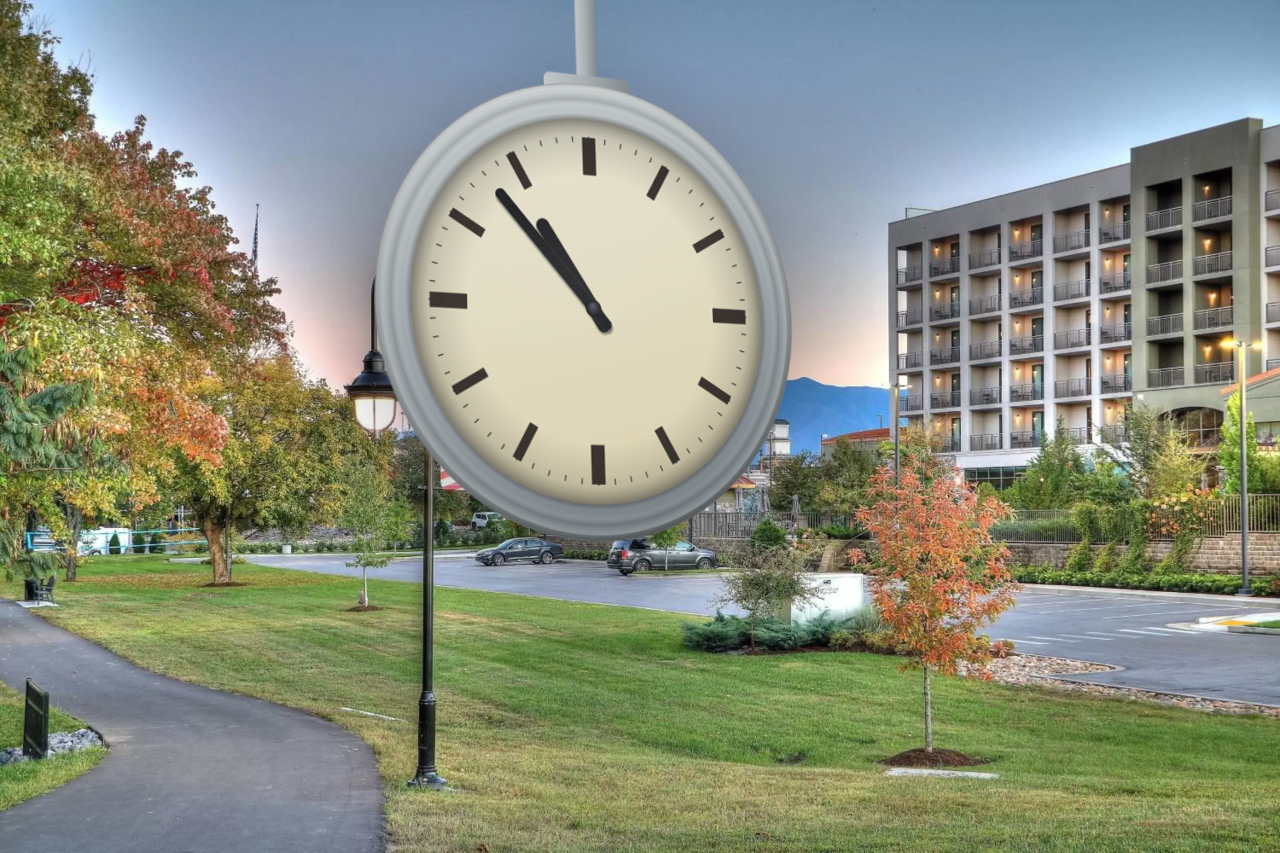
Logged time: **10:53**
